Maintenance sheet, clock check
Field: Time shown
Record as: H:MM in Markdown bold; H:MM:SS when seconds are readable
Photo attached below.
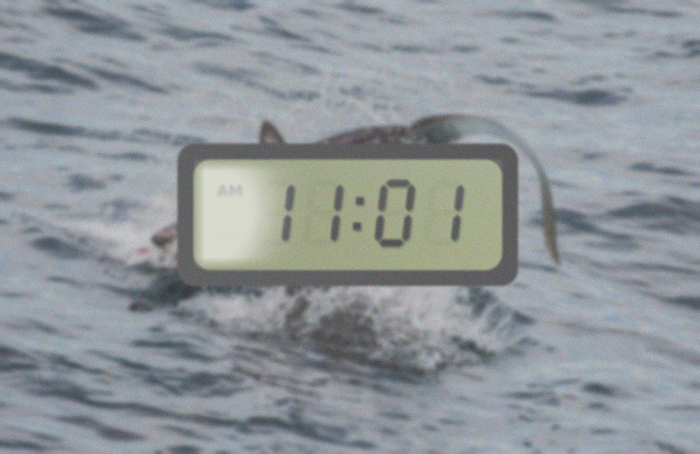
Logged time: **11:01**
